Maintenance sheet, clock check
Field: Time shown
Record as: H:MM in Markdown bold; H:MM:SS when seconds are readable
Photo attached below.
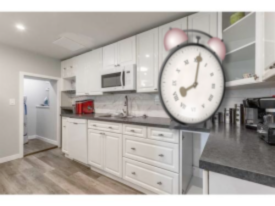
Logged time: **8:01**
